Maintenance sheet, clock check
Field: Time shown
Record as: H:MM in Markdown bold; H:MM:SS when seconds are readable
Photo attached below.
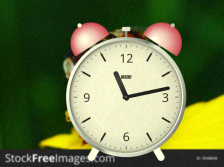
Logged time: **11:13**
